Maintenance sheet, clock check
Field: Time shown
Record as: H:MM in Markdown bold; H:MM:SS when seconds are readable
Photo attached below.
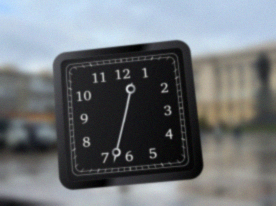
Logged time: **12:33**
